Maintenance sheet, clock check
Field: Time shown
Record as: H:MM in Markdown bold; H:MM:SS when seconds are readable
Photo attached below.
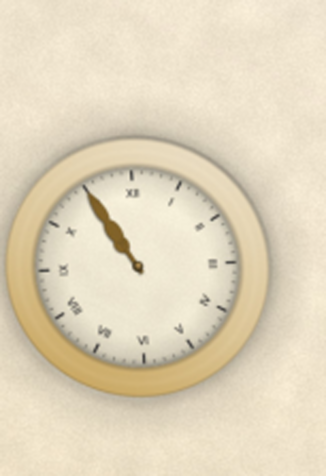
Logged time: **10:55**
